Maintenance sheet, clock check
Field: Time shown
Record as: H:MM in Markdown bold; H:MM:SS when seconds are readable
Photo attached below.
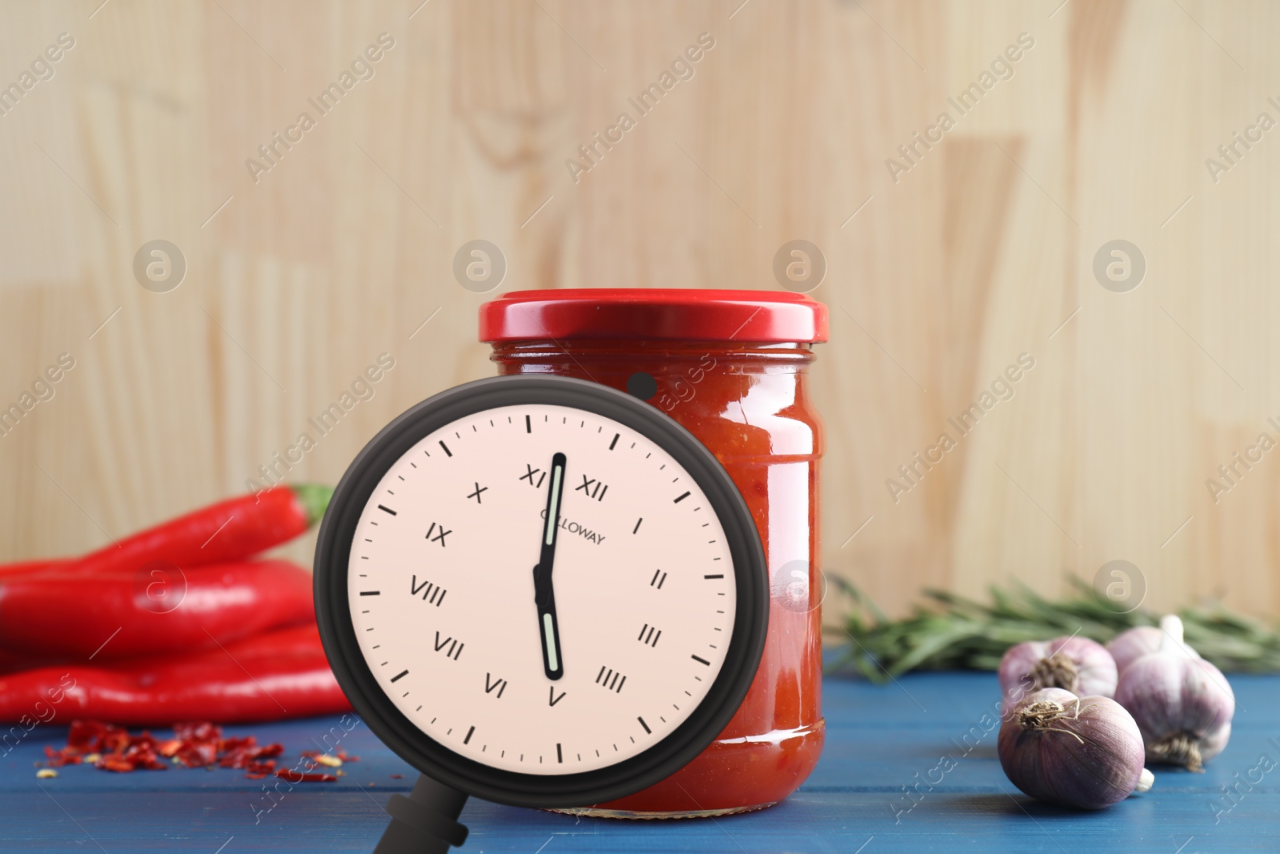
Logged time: **4:57**
